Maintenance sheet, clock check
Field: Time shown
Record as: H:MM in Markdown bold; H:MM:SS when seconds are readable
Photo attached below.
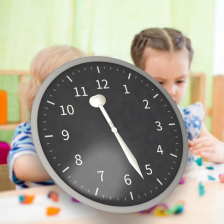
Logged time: **11:27**
